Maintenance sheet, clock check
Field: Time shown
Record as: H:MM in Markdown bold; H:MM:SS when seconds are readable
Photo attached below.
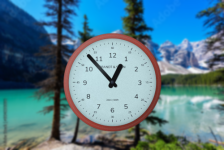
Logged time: **12:53**
